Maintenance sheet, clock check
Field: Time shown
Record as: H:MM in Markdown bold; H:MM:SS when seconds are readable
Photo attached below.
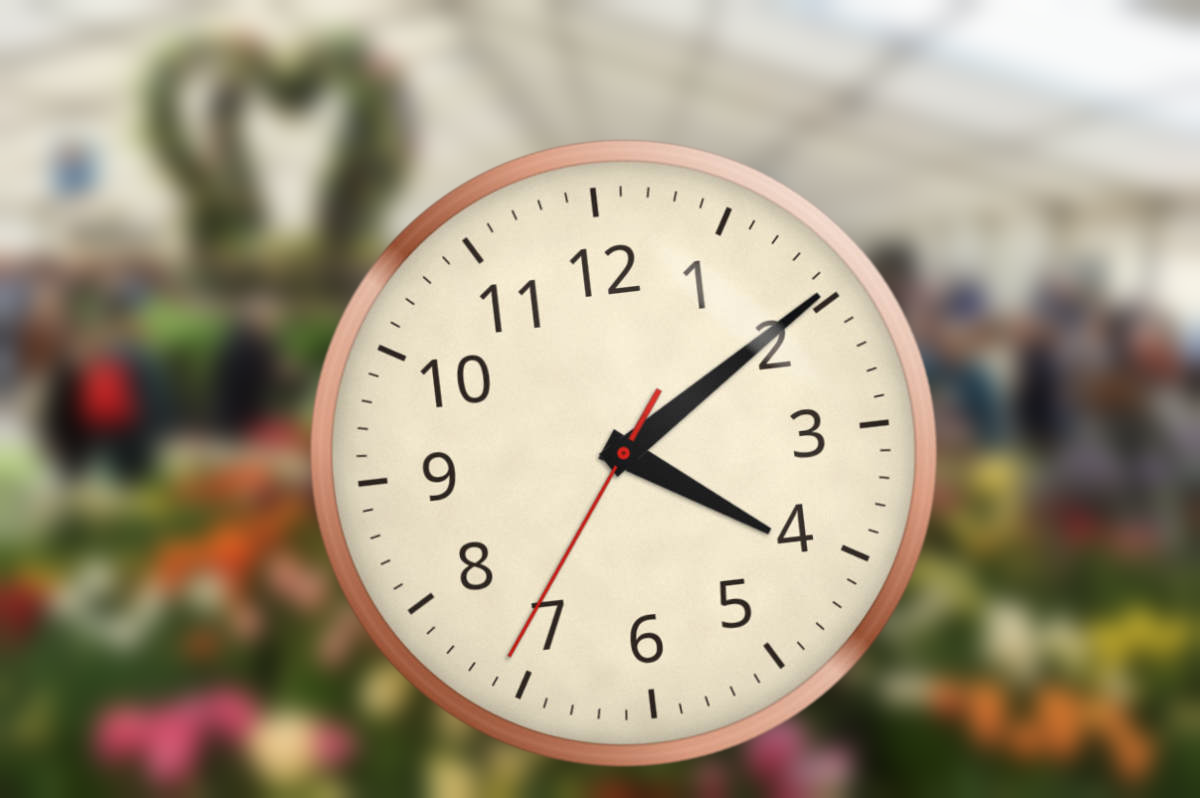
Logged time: **4:09:36**
